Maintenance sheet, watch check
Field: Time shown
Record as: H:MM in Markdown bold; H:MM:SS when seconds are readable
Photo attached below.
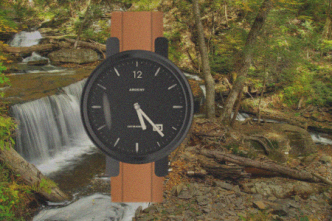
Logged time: **5:23**
